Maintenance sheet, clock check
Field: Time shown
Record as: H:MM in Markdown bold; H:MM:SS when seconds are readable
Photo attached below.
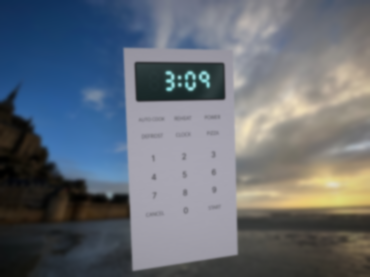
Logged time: **3:09**
